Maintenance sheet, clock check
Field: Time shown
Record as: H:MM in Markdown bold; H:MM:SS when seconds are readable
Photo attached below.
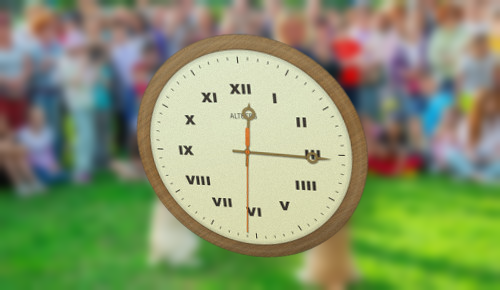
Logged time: **12:15:31**
